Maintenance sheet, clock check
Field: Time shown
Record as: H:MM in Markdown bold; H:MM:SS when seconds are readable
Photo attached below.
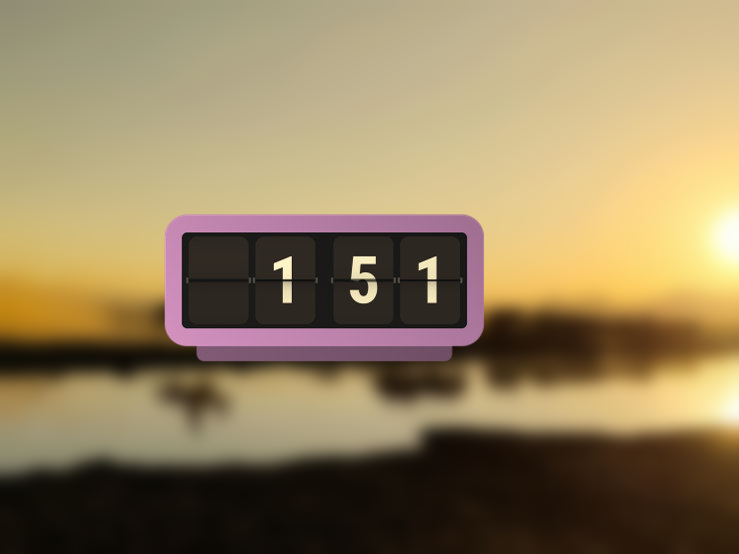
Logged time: **1:51**
